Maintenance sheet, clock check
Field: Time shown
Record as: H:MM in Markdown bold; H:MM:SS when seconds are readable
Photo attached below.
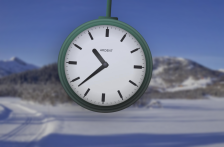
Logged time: **10:38**
